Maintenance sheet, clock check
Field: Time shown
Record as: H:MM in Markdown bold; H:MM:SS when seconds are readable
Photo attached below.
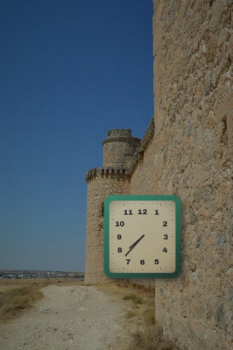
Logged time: **7:37**
